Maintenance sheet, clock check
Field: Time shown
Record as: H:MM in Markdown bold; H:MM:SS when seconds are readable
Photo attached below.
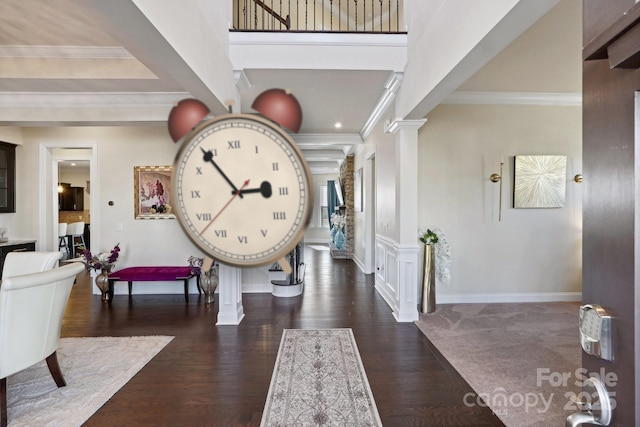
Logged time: **2:53:38**
